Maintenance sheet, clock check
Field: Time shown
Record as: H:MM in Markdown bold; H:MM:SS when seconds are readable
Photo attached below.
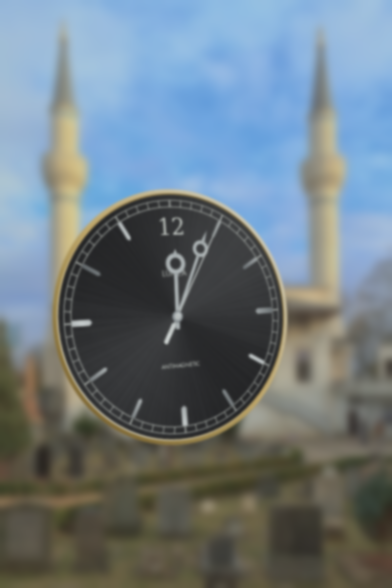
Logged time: **12:04:05**
